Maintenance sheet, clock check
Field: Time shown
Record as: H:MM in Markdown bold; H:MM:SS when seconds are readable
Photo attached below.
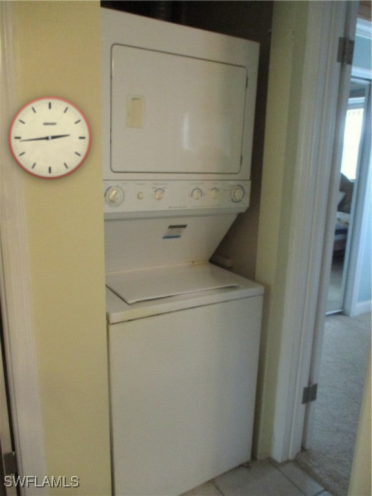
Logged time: **2:44**
